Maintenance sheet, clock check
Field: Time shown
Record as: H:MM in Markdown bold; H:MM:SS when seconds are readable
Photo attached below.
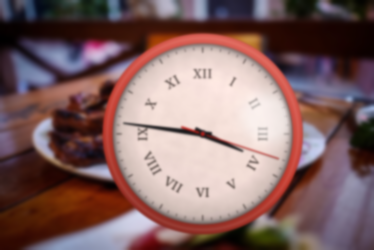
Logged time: **3:46:18**
